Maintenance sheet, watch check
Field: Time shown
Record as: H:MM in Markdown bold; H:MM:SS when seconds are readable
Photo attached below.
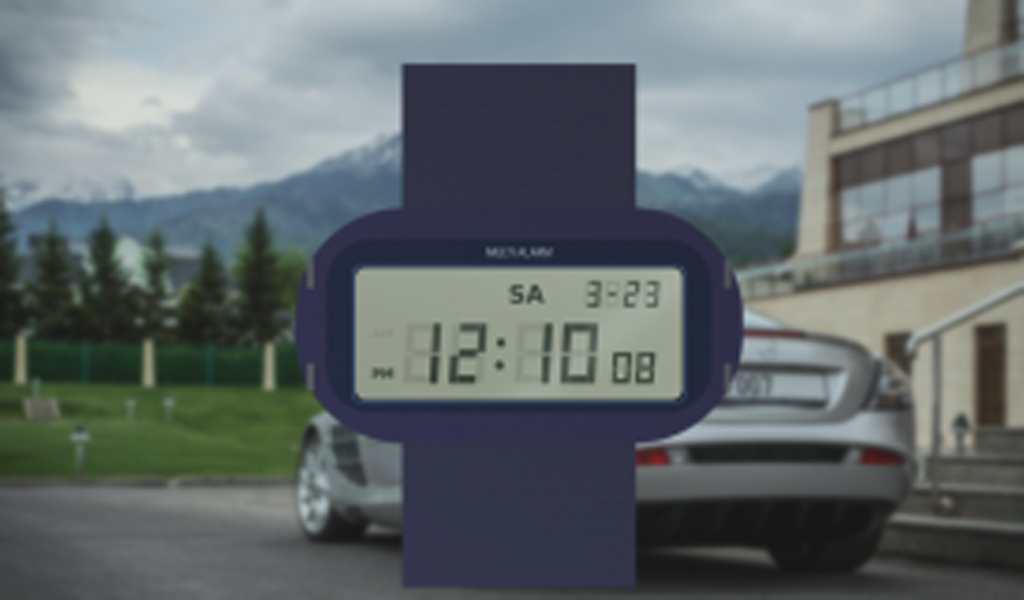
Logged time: **12:10:08**
